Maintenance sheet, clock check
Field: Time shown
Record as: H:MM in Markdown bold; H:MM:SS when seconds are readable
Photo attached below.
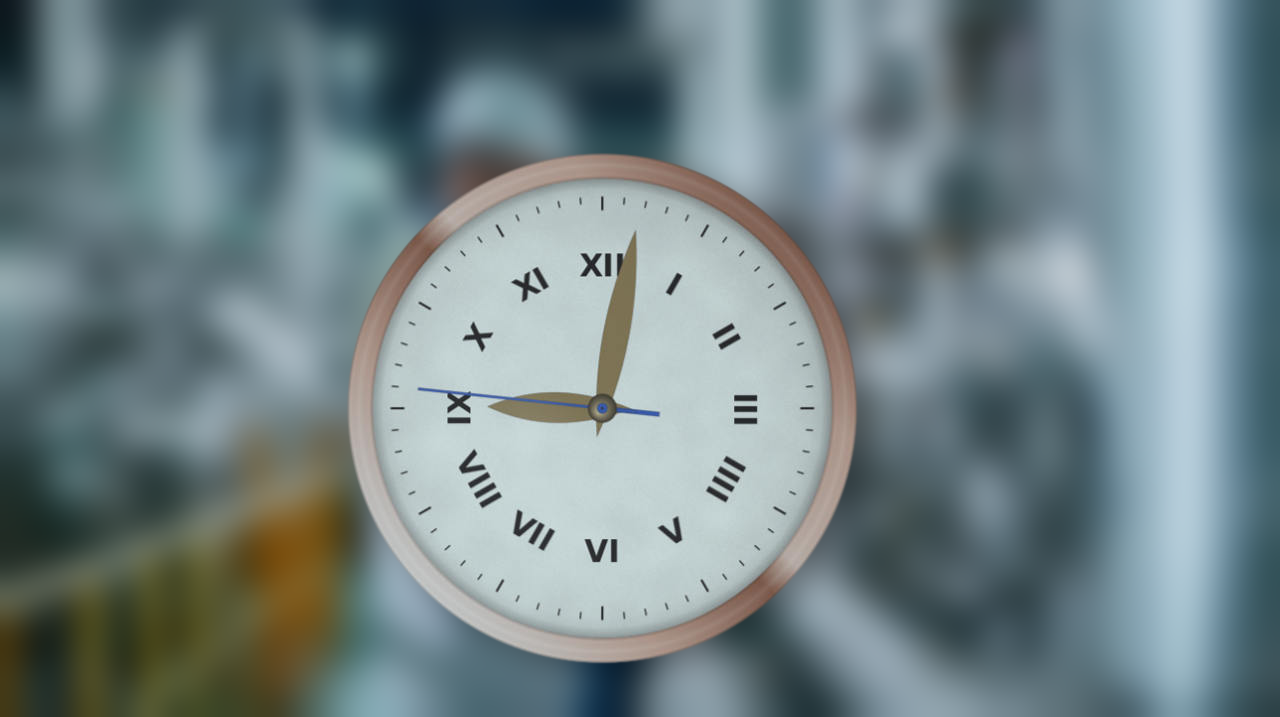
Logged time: **9:01:46**
